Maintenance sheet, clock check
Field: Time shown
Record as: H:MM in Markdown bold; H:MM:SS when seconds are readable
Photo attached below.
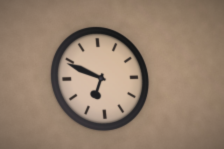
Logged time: **6:49**
